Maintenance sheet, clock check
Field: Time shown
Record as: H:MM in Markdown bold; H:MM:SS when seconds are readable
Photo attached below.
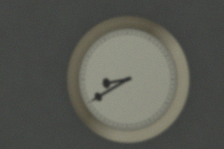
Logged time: **8:40**
